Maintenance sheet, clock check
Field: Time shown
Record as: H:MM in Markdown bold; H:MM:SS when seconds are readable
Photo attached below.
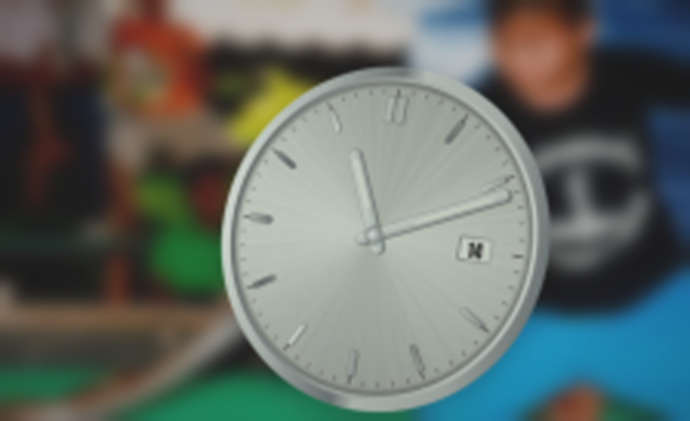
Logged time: **11:11**
